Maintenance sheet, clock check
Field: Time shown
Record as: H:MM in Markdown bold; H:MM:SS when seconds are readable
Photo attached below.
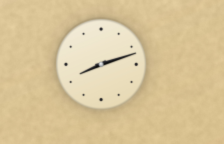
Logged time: **8:12**
